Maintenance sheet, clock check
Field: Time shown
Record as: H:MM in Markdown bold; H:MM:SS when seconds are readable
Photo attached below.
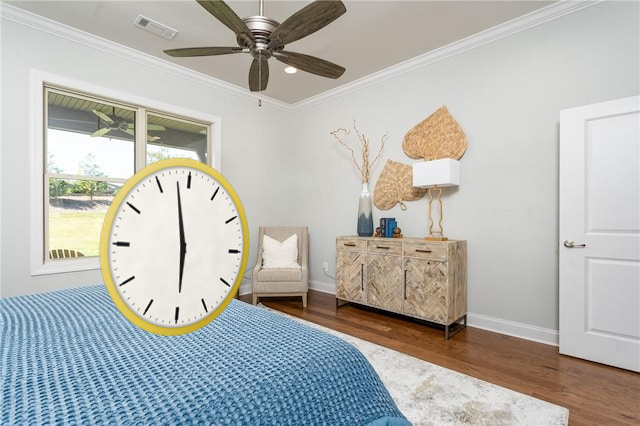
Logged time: **5:58**
